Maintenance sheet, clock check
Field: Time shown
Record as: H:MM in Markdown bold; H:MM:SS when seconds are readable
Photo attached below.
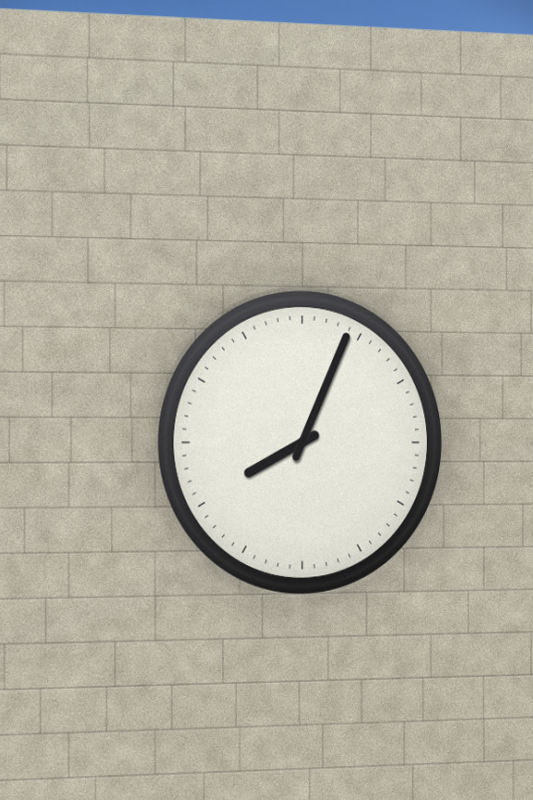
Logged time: **8:04**
